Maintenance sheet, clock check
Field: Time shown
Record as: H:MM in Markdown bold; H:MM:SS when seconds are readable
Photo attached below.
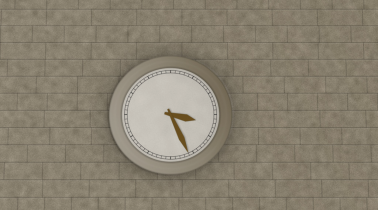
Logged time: **3:26**
